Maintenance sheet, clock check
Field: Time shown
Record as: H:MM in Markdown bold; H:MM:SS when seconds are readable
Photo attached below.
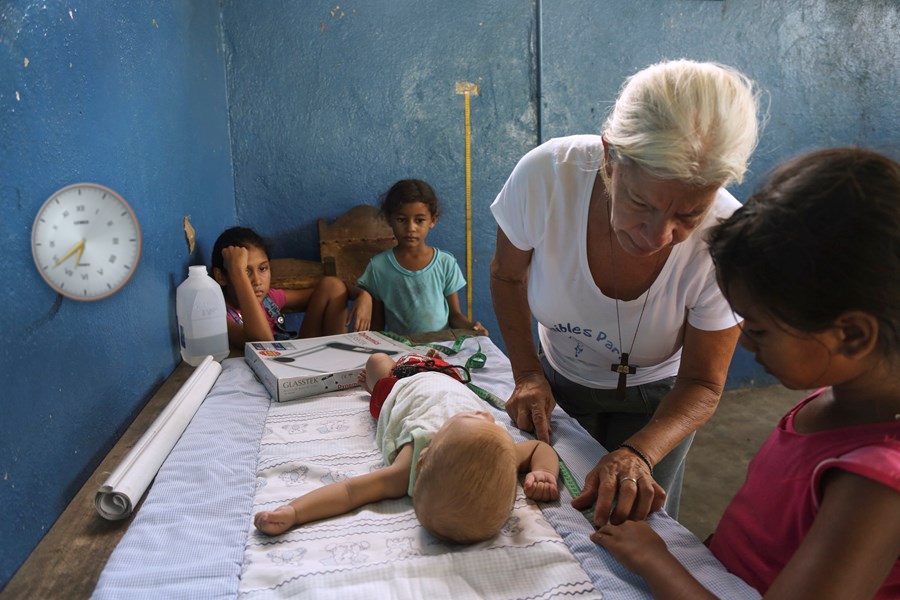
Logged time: **6:39**
